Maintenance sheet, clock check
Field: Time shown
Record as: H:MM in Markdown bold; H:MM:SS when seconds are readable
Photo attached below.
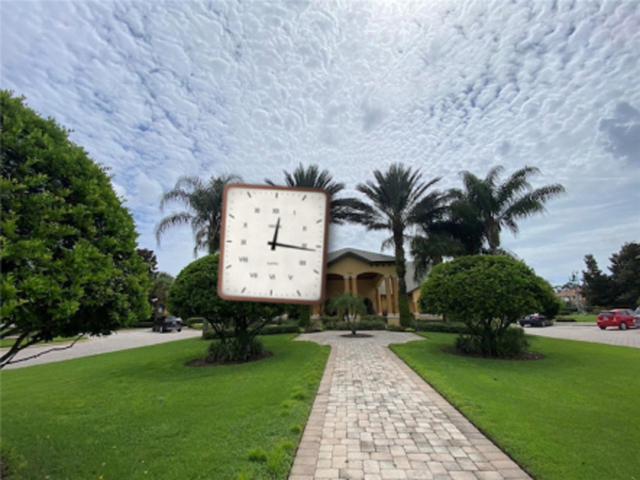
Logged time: **12:16**
